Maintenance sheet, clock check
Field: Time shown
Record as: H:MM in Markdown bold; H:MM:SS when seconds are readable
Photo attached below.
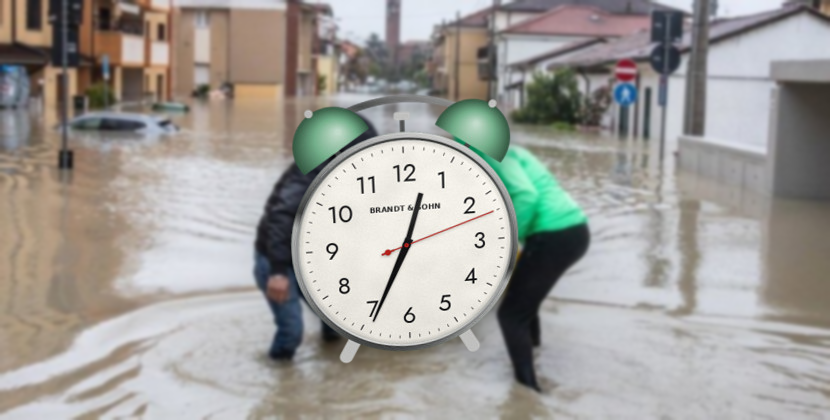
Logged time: **12:34:12**
